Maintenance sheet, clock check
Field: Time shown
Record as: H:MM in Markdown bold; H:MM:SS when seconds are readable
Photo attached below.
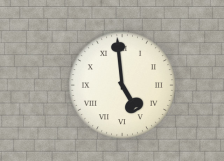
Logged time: **4:59**
